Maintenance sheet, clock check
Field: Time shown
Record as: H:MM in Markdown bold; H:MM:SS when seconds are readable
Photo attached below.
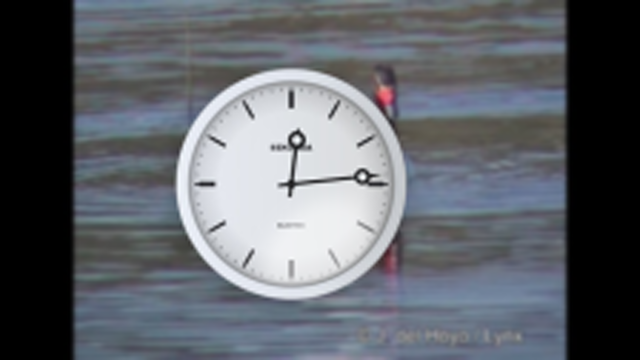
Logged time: **12:14**
